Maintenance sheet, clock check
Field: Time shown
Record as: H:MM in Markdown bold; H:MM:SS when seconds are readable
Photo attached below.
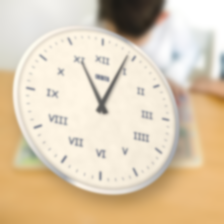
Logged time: **11:04**
